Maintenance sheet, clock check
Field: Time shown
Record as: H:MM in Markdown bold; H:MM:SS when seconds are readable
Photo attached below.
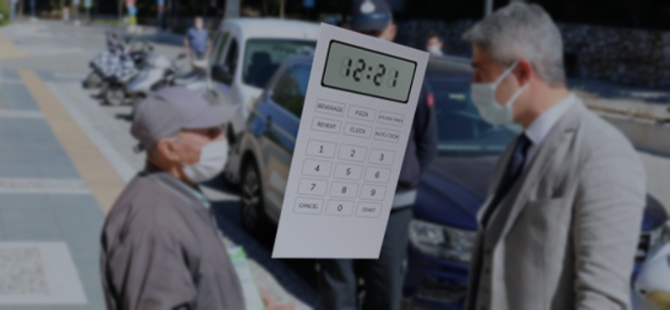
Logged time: **12:21**
